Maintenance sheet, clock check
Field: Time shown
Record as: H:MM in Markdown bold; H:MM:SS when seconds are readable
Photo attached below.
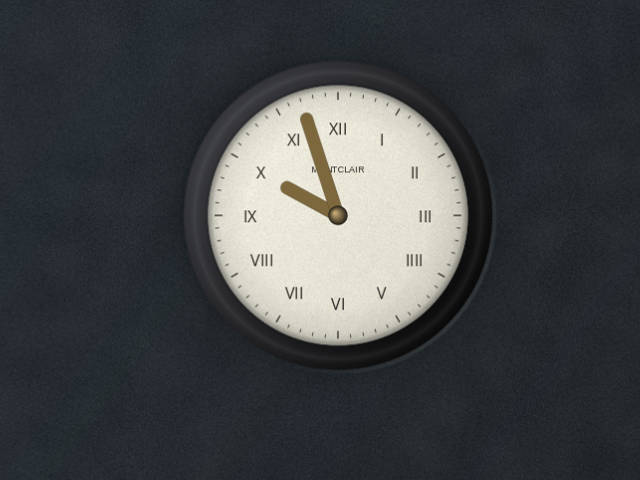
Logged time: **9:57**
